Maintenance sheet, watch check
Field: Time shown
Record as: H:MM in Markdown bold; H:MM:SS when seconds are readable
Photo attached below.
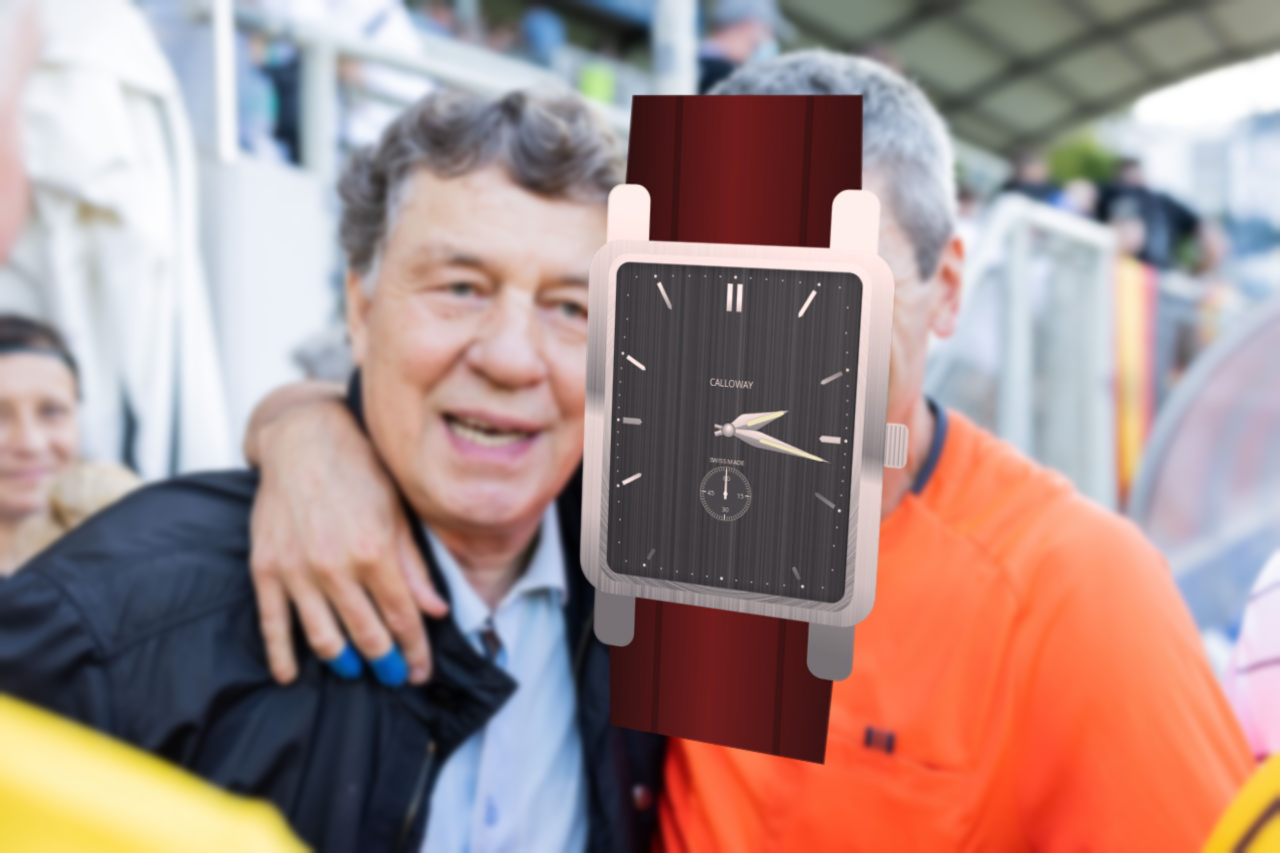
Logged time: **2:17**
